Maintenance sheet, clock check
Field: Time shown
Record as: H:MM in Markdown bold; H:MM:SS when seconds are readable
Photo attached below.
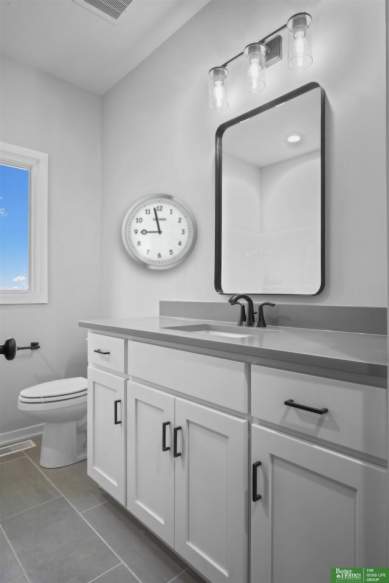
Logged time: **8:58**
